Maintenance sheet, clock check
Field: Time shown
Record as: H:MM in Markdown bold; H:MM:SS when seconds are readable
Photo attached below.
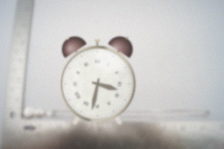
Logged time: **3:32**
